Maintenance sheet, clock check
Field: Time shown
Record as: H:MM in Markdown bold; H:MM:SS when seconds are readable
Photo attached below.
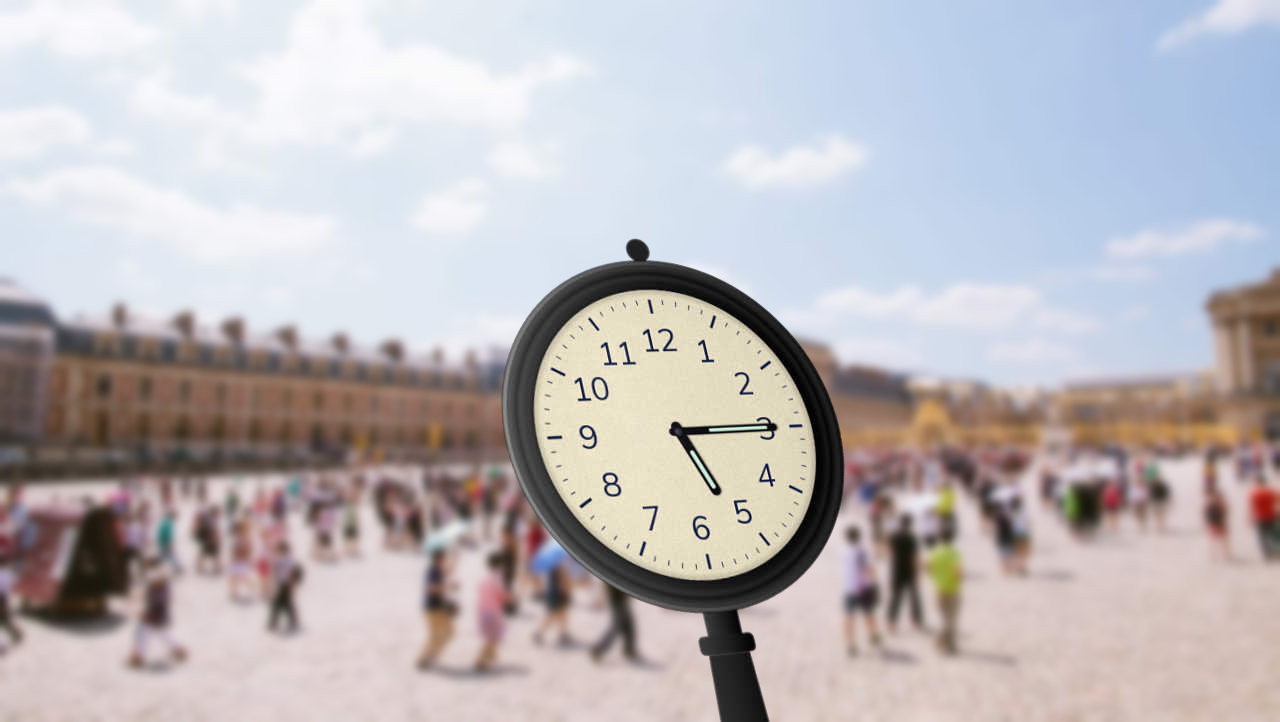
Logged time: **5:15**
